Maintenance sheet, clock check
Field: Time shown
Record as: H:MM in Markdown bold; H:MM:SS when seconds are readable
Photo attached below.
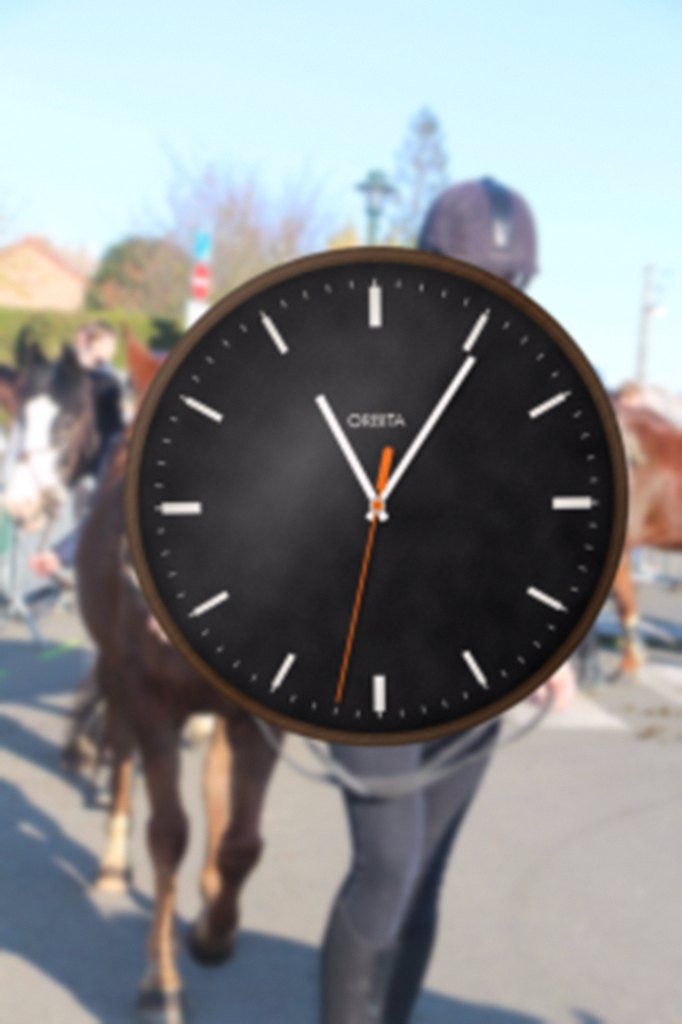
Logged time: **11:05:32**
